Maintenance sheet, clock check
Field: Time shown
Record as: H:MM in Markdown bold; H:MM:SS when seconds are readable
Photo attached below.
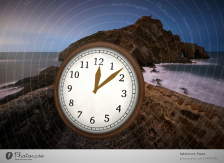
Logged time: **12:08**
